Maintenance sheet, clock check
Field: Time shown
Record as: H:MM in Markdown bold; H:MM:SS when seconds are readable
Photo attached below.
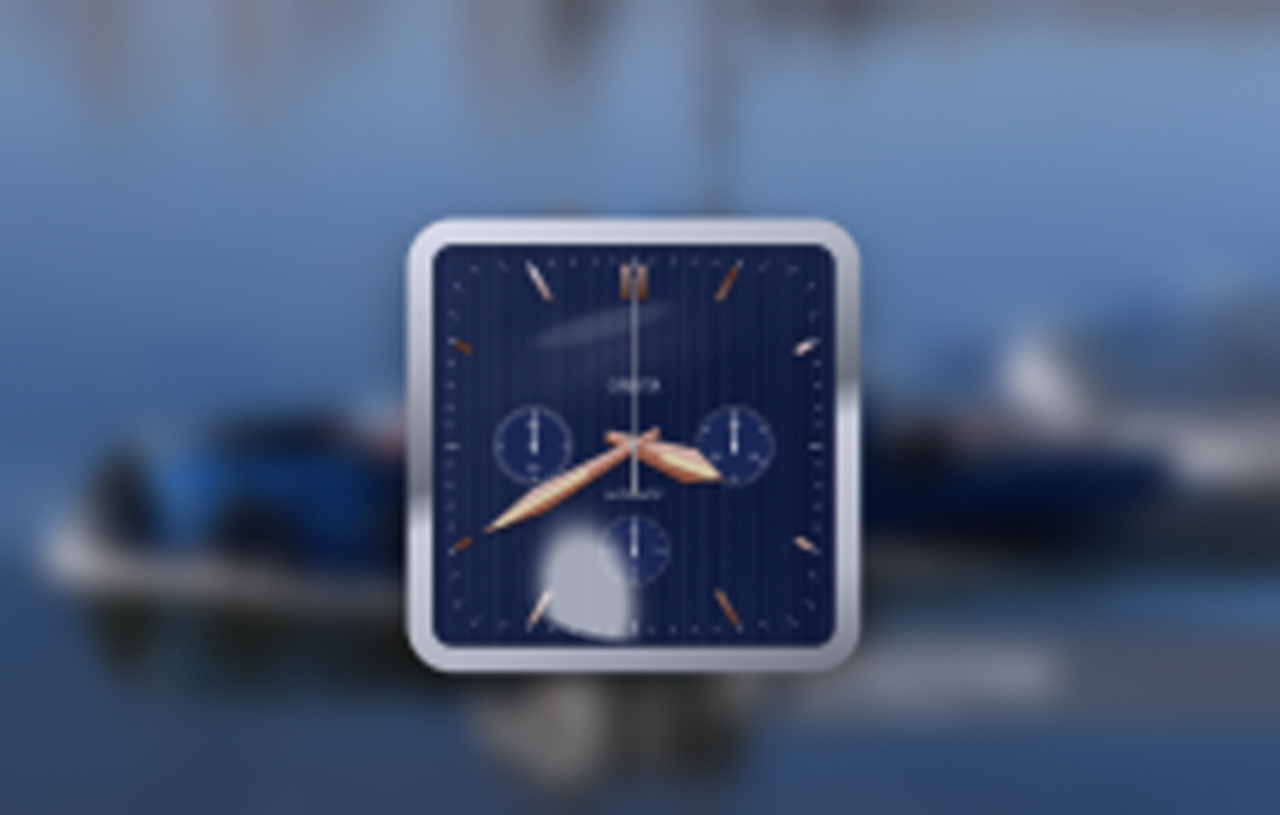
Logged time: **3:40**
